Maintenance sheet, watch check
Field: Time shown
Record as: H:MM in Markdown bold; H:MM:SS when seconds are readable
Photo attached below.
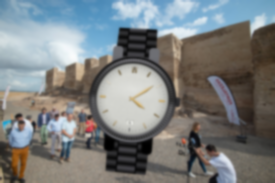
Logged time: **4:09**
